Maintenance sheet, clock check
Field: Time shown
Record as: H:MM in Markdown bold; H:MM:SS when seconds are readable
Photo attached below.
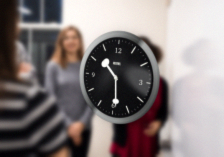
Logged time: **10:29**
